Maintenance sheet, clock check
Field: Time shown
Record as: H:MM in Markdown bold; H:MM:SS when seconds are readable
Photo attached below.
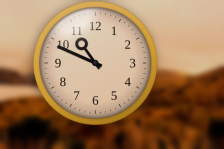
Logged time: **10:49**
